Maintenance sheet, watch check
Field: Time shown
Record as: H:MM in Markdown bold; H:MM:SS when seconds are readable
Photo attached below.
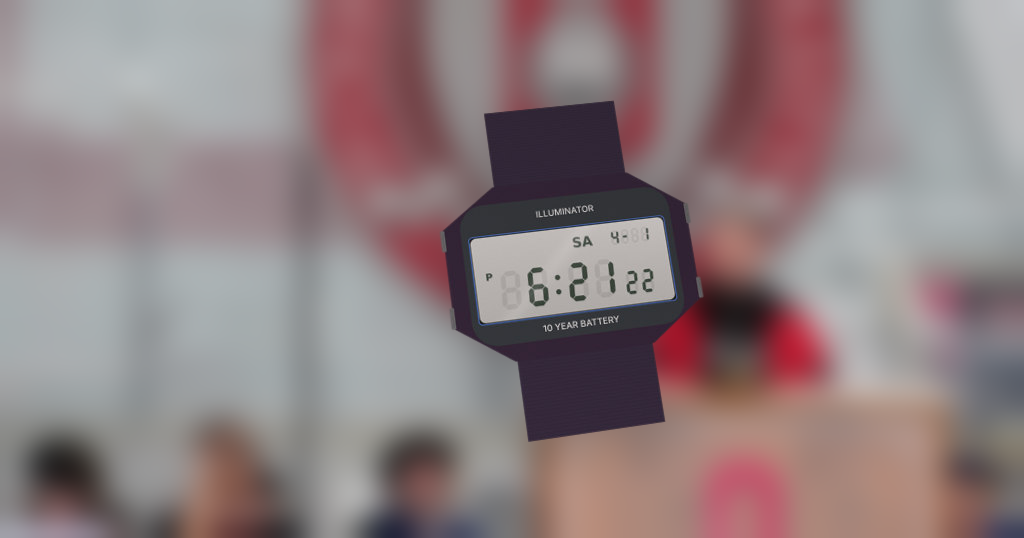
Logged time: **6:21:22**
